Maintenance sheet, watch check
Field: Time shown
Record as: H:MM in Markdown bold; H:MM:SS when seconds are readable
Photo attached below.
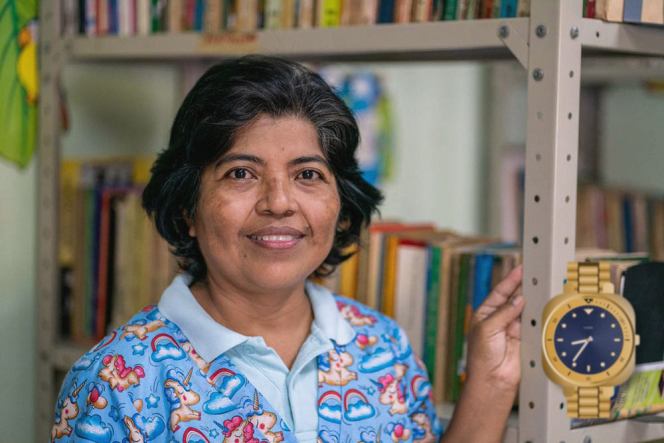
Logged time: **8:36**
